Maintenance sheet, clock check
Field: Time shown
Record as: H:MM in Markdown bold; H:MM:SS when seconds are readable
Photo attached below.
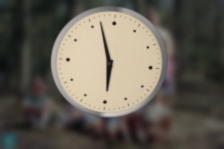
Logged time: **5:57**
